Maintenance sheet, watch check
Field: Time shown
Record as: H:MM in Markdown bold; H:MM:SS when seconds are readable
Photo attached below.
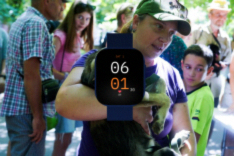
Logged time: **6:01**
